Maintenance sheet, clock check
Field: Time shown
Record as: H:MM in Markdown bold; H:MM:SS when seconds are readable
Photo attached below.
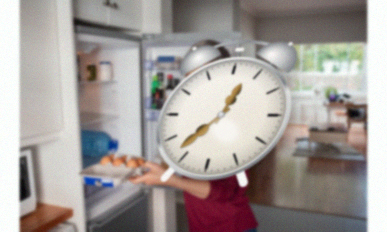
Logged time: **12:37**
